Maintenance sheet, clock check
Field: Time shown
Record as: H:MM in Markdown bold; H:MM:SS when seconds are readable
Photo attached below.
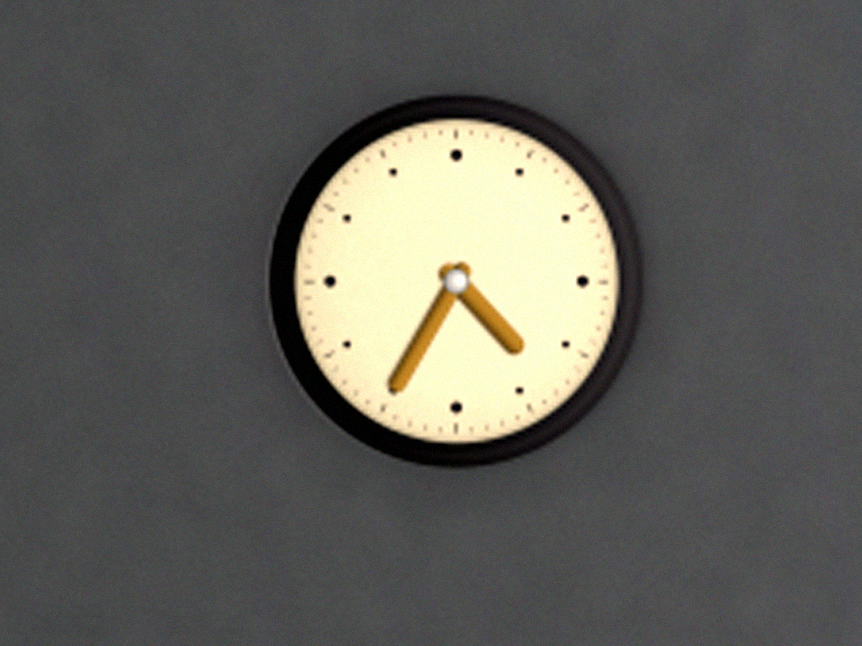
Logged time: **4:35**
